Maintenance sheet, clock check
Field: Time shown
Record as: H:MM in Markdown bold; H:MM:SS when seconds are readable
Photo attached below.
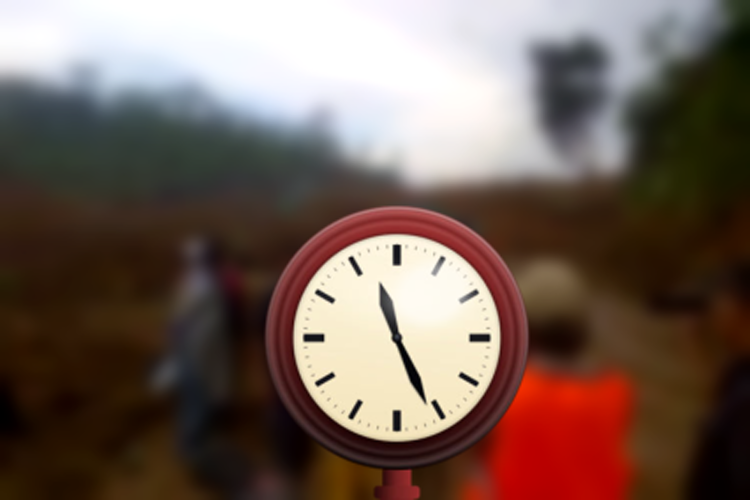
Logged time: **11:26**
